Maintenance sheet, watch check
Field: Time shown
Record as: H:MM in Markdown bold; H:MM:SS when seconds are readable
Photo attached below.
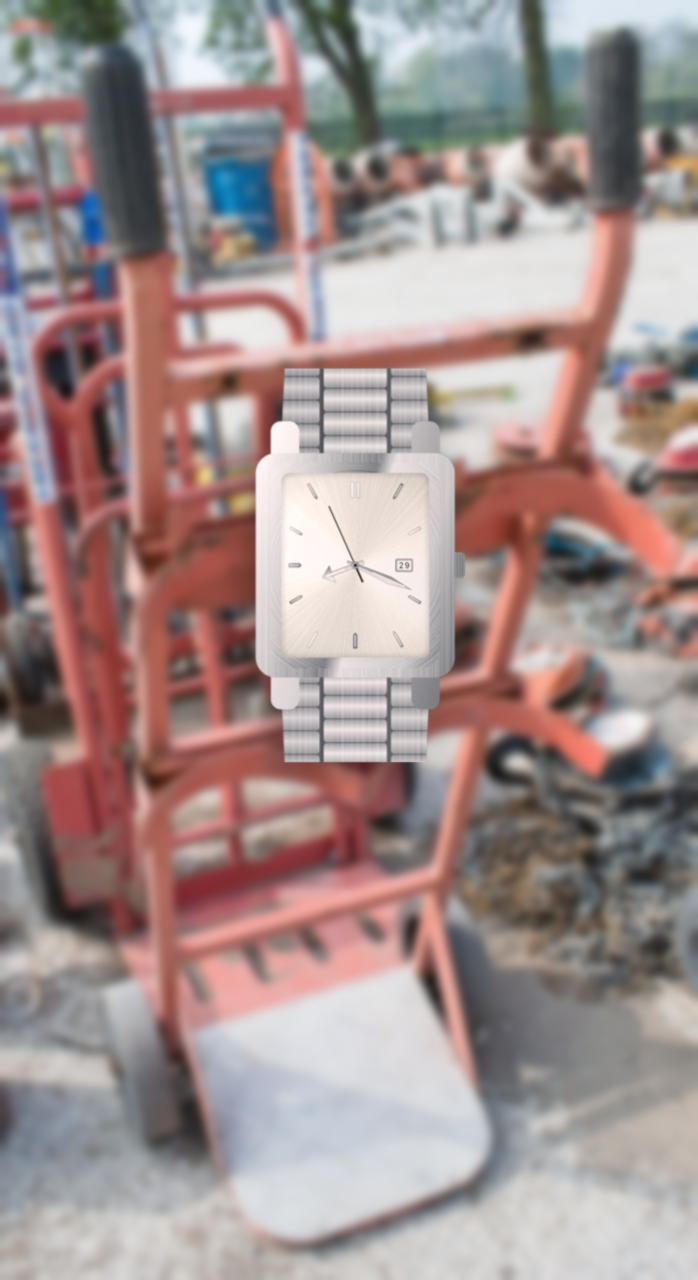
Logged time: **8:18:56**
